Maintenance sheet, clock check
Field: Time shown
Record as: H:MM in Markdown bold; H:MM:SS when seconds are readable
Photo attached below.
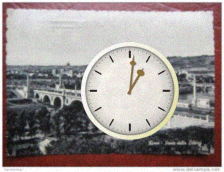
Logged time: **1:01**
